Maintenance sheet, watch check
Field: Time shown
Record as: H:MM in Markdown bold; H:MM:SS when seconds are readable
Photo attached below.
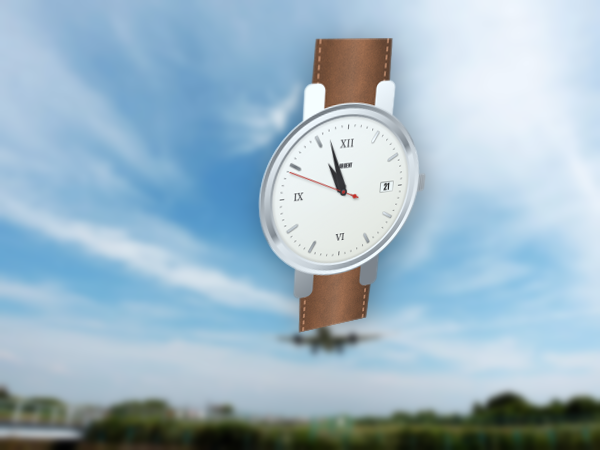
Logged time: **10:56:49**
